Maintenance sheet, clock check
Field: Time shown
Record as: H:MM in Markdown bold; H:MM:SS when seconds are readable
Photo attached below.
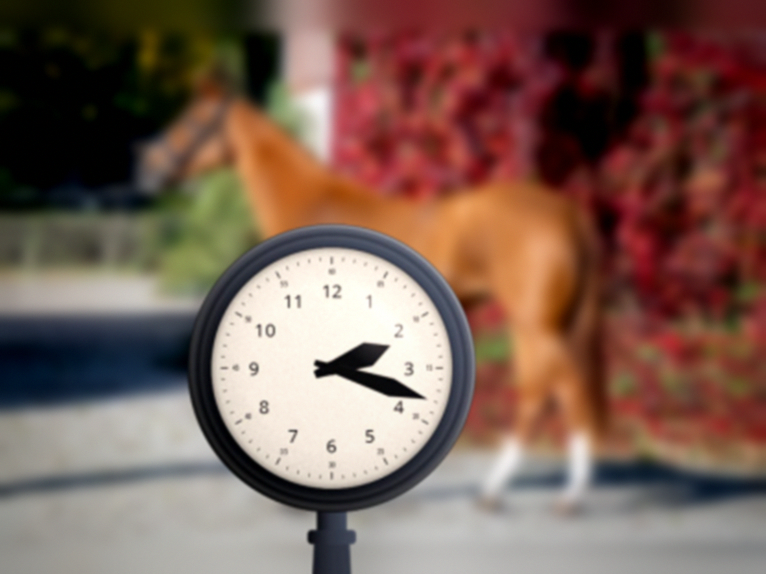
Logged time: **2:18**
